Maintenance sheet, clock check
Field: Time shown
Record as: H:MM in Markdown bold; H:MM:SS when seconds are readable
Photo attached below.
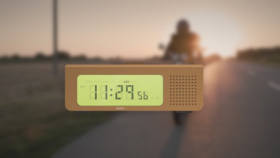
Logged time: **11:29:56**
